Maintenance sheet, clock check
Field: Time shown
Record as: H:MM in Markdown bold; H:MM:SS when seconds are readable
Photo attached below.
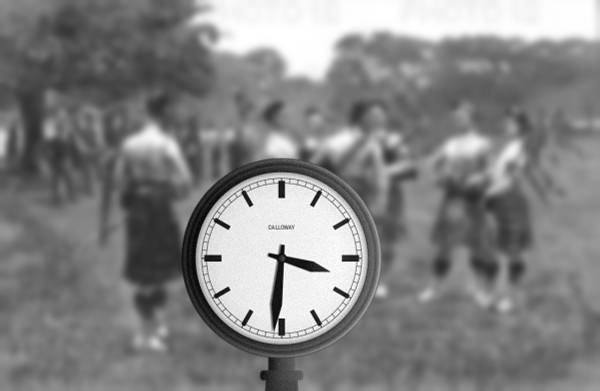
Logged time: **3:31**
